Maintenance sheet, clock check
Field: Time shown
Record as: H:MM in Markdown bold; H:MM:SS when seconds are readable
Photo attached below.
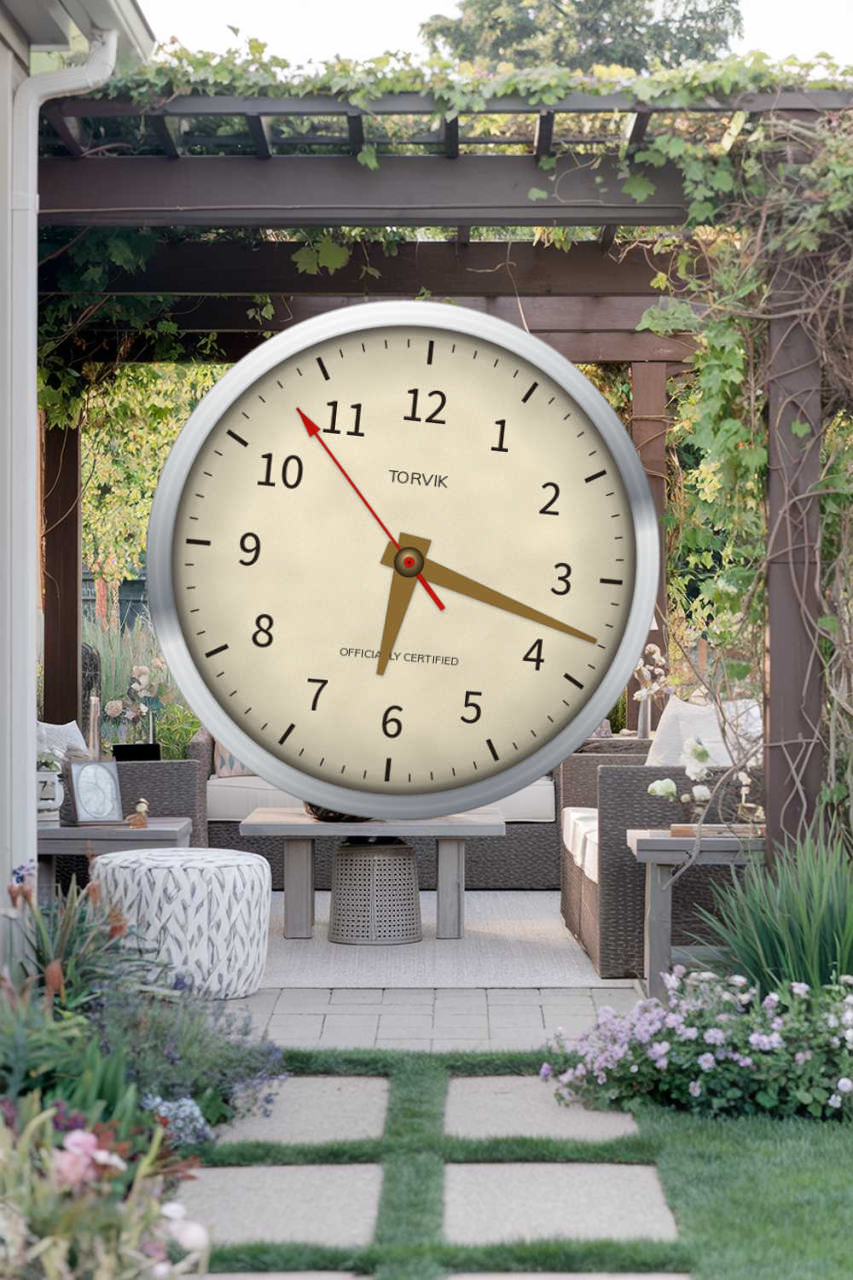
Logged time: **6:17:53**
